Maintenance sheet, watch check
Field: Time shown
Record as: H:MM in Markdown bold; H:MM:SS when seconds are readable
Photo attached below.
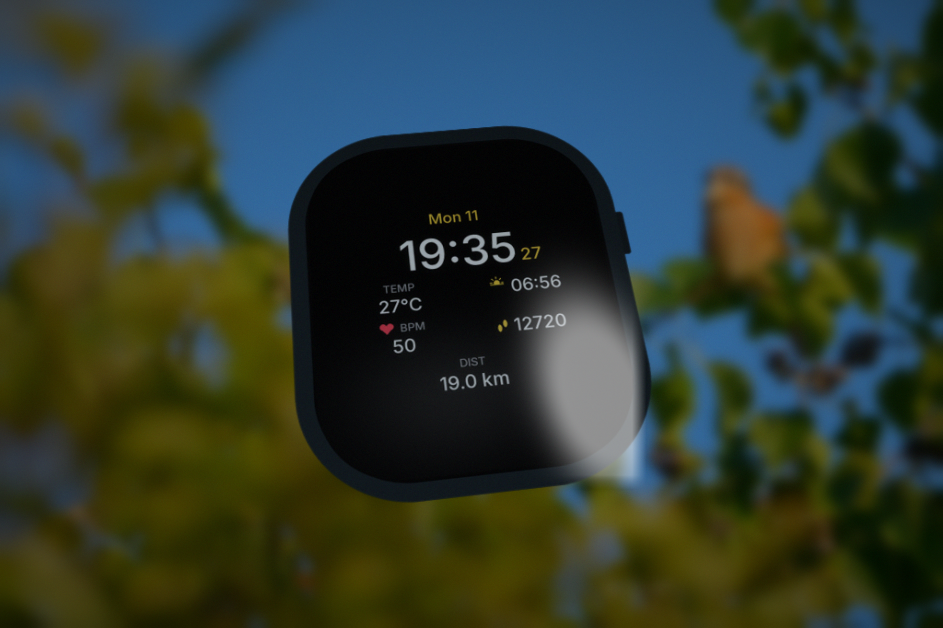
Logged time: **19:35:27**
